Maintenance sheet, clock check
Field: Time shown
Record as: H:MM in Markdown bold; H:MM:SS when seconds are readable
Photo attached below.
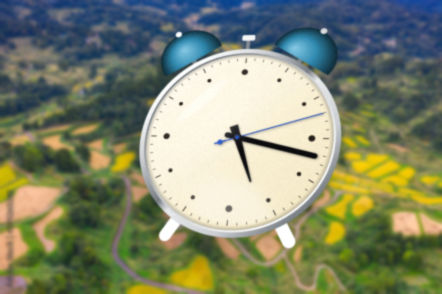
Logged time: **5:17:12**
